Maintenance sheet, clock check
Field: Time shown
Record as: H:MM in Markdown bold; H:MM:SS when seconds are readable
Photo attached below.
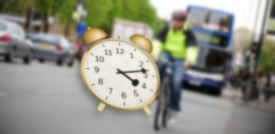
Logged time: **4:13**
